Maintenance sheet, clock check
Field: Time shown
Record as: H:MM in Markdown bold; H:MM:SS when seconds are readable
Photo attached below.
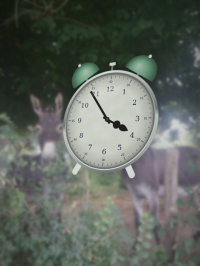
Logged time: **3:54**
